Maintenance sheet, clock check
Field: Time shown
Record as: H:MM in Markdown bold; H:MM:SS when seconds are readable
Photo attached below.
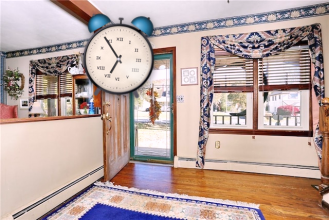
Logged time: **6:54**
